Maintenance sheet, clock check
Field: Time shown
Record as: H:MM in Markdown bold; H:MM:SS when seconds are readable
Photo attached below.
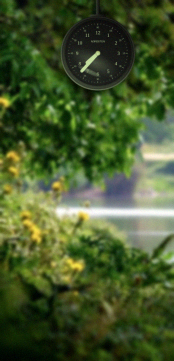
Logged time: **7:37**
